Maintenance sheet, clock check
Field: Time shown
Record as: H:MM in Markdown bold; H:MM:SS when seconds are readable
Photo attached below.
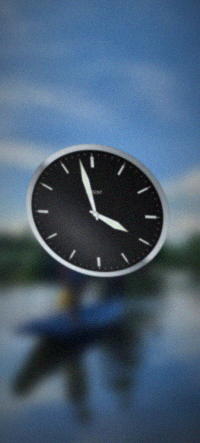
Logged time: **3:58**
